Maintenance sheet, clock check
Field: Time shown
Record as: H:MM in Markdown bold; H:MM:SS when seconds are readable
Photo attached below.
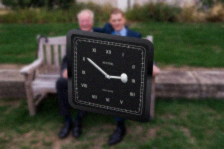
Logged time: **2:51**
